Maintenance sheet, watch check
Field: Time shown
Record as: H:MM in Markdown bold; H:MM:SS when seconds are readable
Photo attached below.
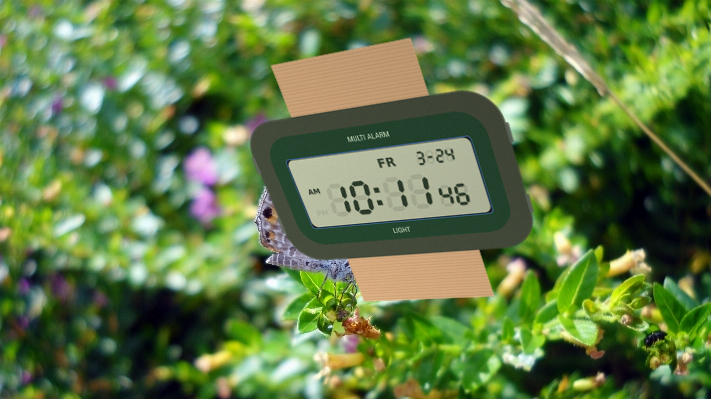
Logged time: **10:11:46**
